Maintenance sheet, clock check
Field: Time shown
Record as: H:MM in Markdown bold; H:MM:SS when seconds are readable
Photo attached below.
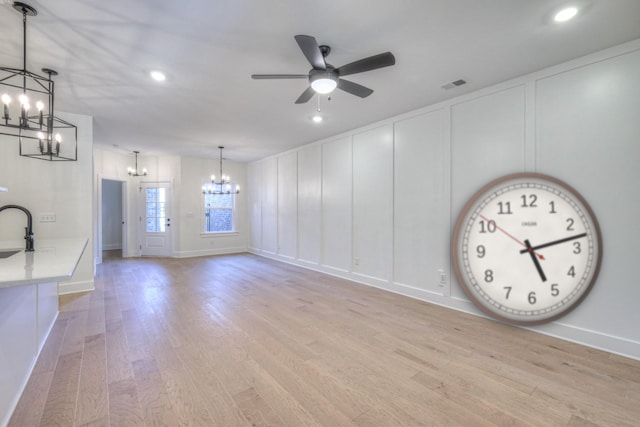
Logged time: **5:12:51**
